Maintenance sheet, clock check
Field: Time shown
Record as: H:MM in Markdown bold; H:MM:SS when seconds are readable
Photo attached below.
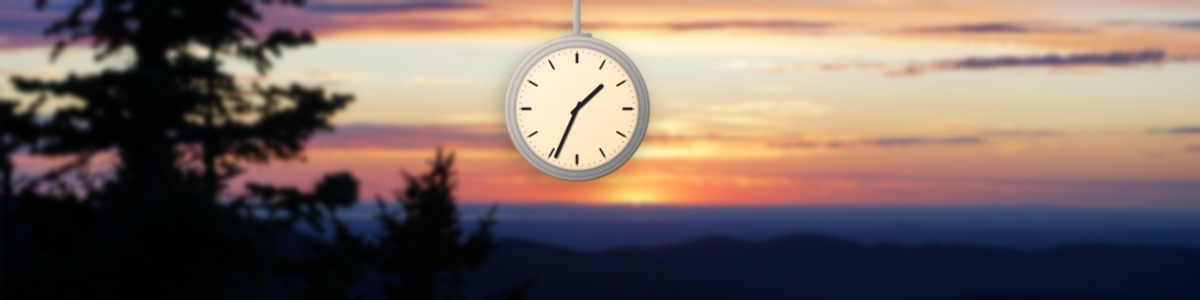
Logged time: **1:34**
